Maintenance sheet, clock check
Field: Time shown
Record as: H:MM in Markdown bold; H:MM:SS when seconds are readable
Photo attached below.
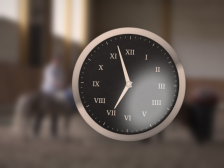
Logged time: **6:57**
